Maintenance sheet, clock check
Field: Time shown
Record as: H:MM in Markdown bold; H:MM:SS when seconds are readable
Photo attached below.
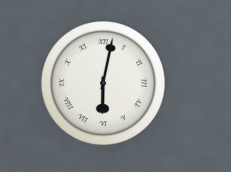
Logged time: **6:02**
